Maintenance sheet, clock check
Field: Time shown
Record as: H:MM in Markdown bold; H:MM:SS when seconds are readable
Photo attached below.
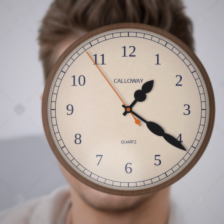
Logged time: **1:20:54**
